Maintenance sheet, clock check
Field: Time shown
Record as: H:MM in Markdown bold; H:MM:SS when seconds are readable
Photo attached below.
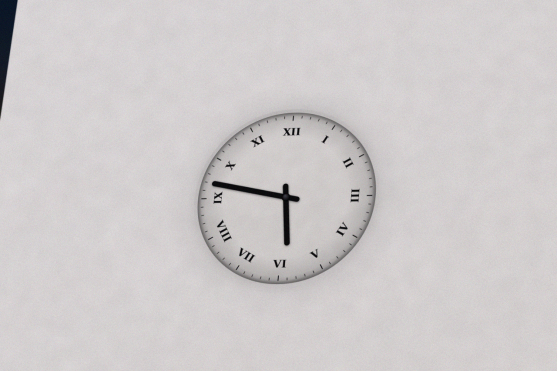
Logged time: **5:47**
